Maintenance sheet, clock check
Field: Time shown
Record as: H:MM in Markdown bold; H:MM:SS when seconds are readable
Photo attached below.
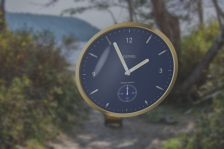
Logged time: **1:56**
